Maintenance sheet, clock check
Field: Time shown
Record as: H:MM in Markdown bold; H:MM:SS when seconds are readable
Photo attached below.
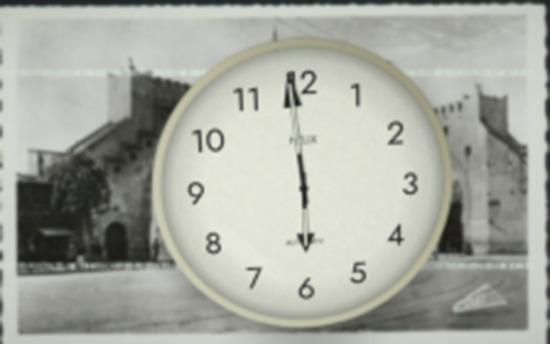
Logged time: **5:59**
